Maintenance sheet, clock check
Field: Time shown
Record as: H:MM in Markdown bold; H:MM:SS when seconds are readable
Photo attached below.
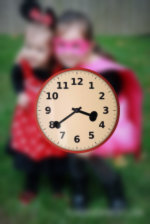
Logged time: **3:39**
